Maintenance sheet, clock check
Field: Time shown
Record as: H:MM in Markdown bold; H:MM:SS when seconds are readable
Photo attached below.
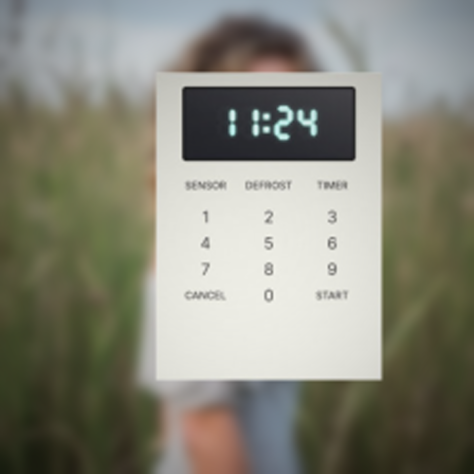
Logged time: **11:24**
